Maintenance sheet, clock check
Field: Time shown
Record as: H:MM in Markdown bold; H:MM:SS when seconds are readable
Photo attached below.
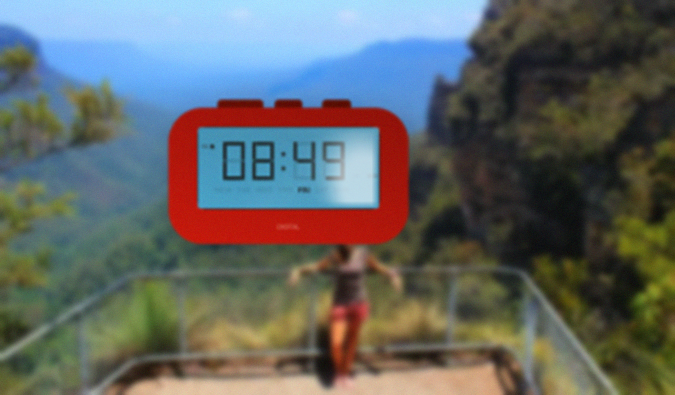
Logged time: **8:49**
